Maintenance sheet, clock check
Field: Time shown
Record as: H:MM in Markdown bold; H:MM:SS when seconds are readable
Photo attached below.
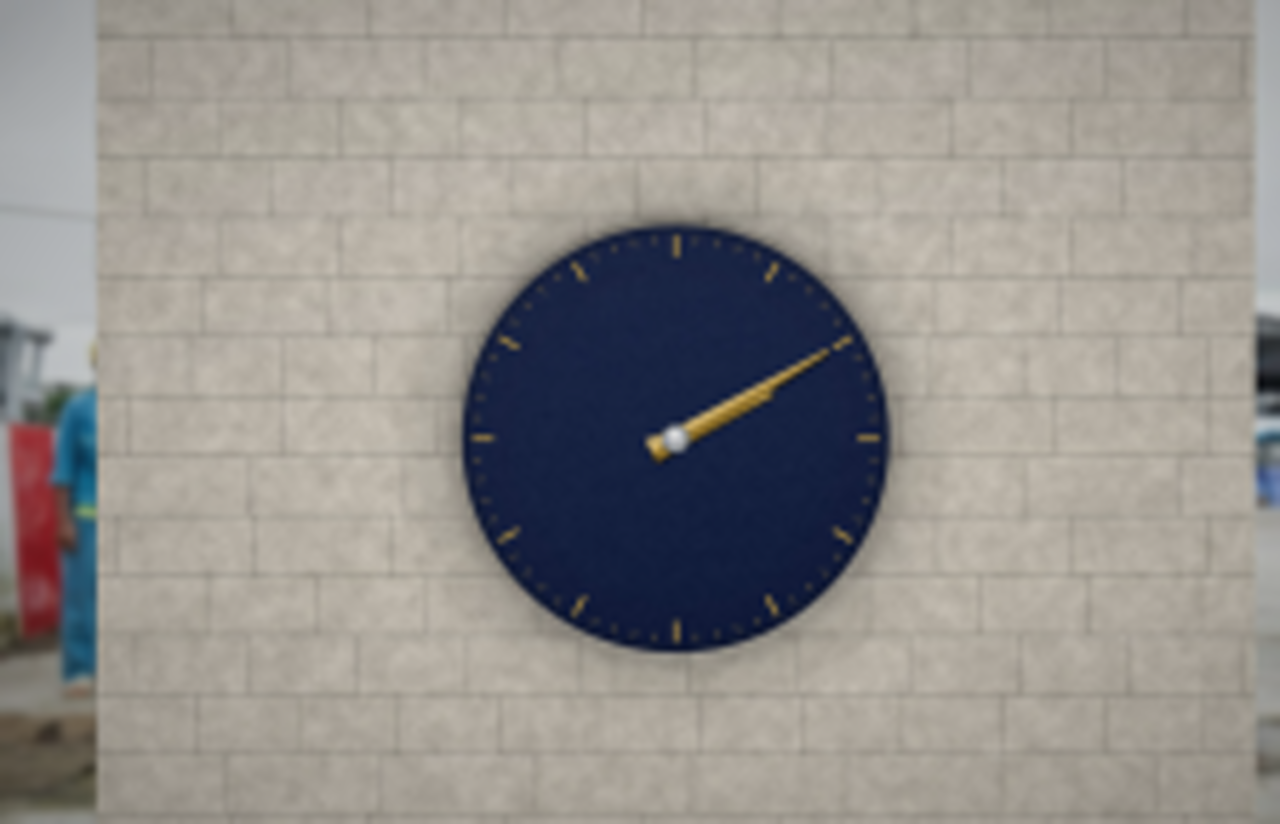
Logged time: **2:10**
